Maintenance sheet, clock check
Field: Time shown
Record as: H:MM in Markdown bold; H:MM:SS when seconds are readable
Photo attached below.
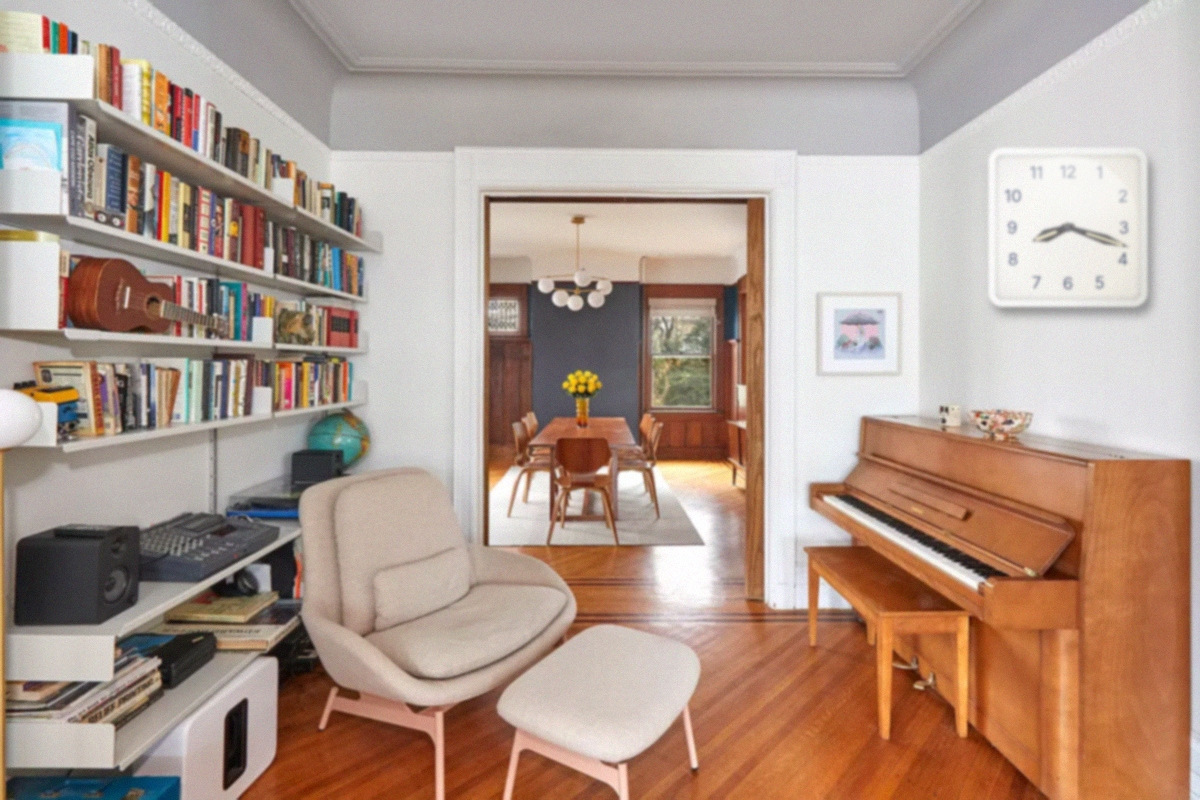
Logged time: **8:18**
